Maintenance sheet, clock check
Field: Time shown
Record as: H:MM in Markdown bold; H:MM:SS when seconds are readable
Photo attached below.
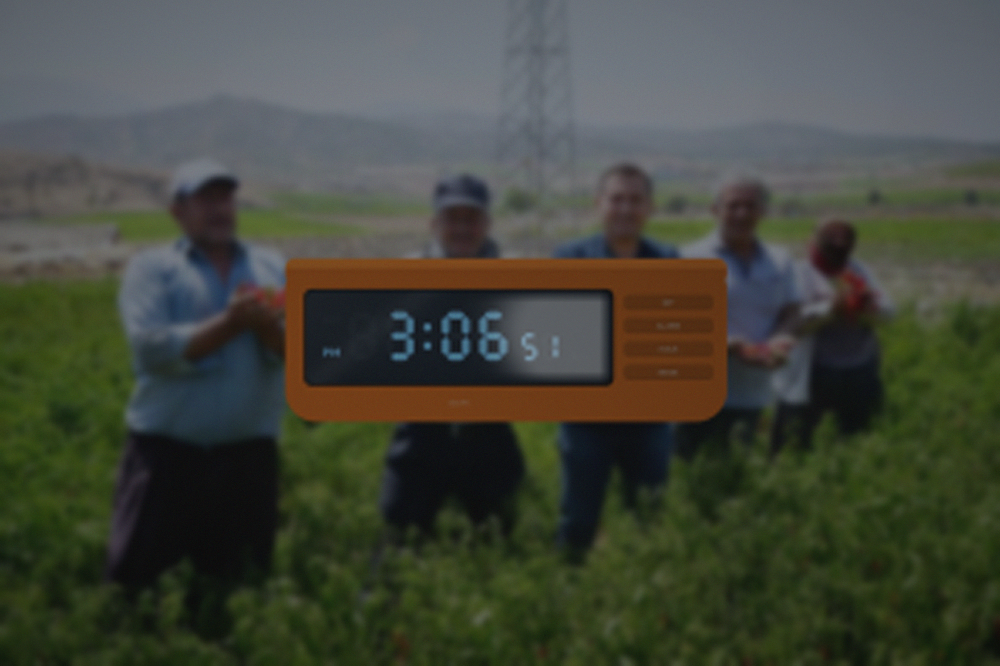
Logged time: **3:06:51**
